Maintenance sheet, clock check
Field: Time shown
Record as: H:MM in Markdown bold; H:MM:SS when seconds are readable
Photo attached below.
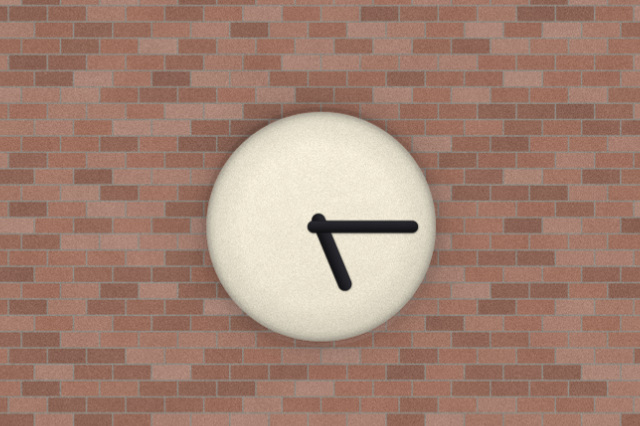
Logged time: **5:15**
